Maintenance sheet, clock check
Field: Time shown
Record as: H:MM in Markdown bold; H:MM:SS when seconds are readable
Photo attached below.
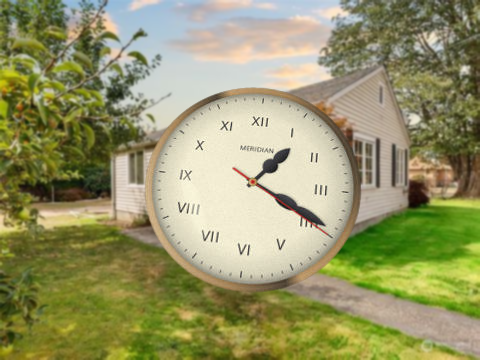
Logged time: **1:19:20**
